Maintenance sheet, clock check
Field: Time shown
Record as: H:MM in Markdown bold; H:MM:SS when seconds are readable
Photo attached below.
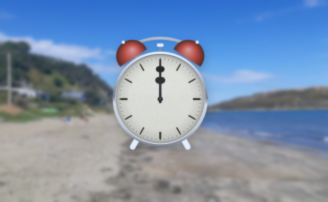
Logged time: **12:00**
